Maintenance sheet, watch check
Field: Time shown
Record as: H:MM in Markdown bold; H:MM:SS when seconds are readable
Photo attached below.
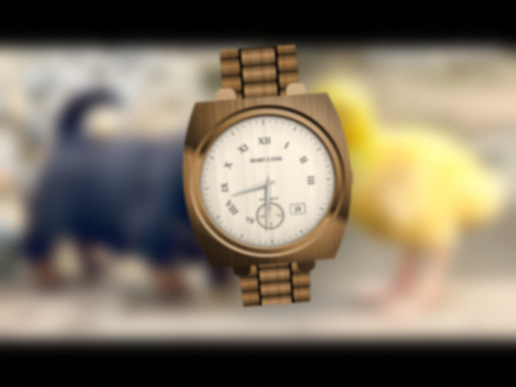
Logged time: **8:31**
